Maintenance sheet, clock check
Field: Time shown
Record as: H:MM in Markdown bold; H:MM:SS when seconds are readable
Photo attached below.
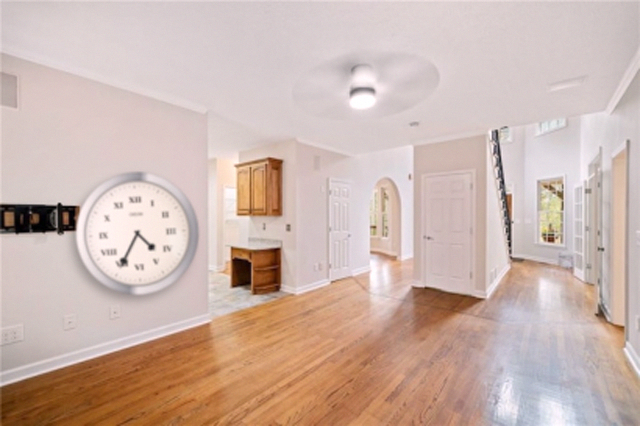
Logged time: **4:35**
